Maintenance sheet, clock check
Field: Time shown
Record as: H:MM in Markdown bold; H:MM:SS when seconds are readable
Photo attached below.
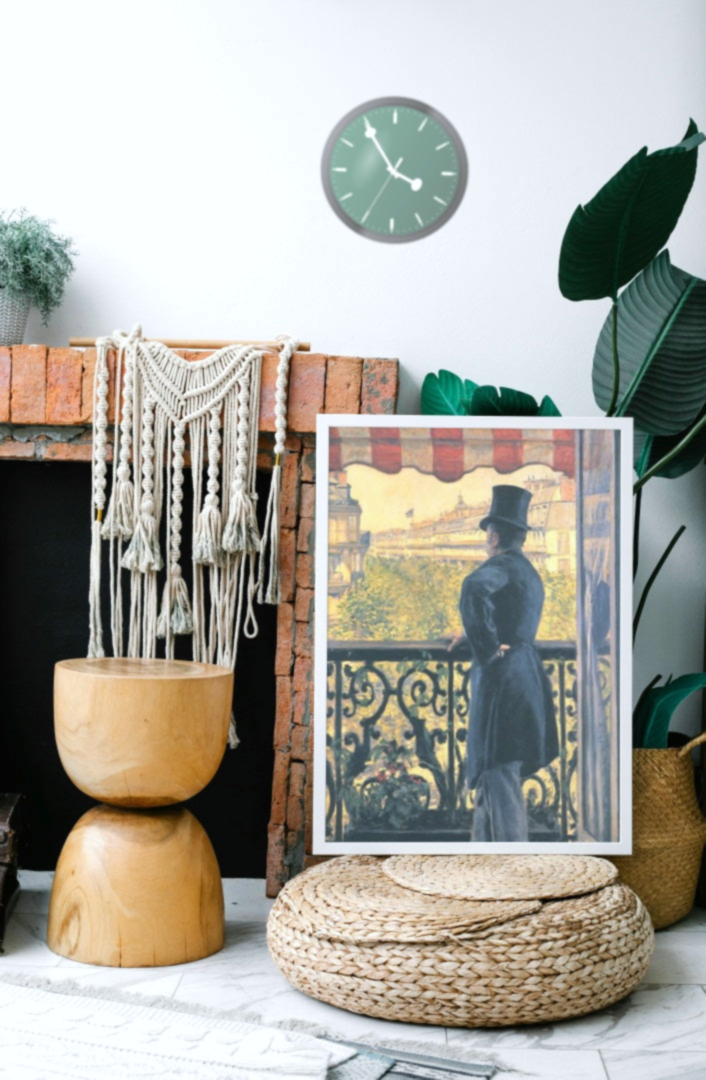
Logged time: **3:54:35**
